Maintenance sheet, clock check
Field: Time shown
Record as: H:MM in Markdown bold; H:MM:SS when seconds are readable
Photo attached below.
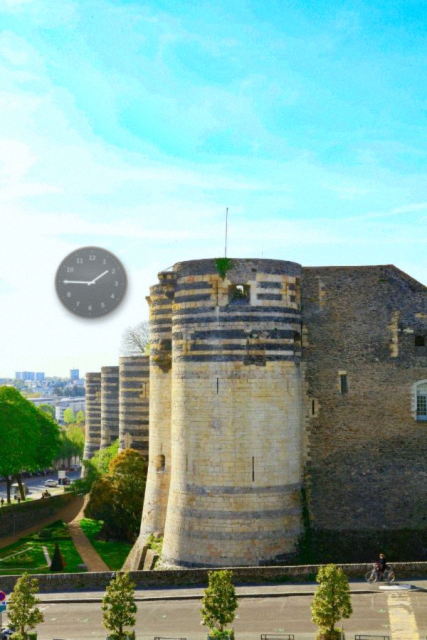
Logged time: **1:45**
